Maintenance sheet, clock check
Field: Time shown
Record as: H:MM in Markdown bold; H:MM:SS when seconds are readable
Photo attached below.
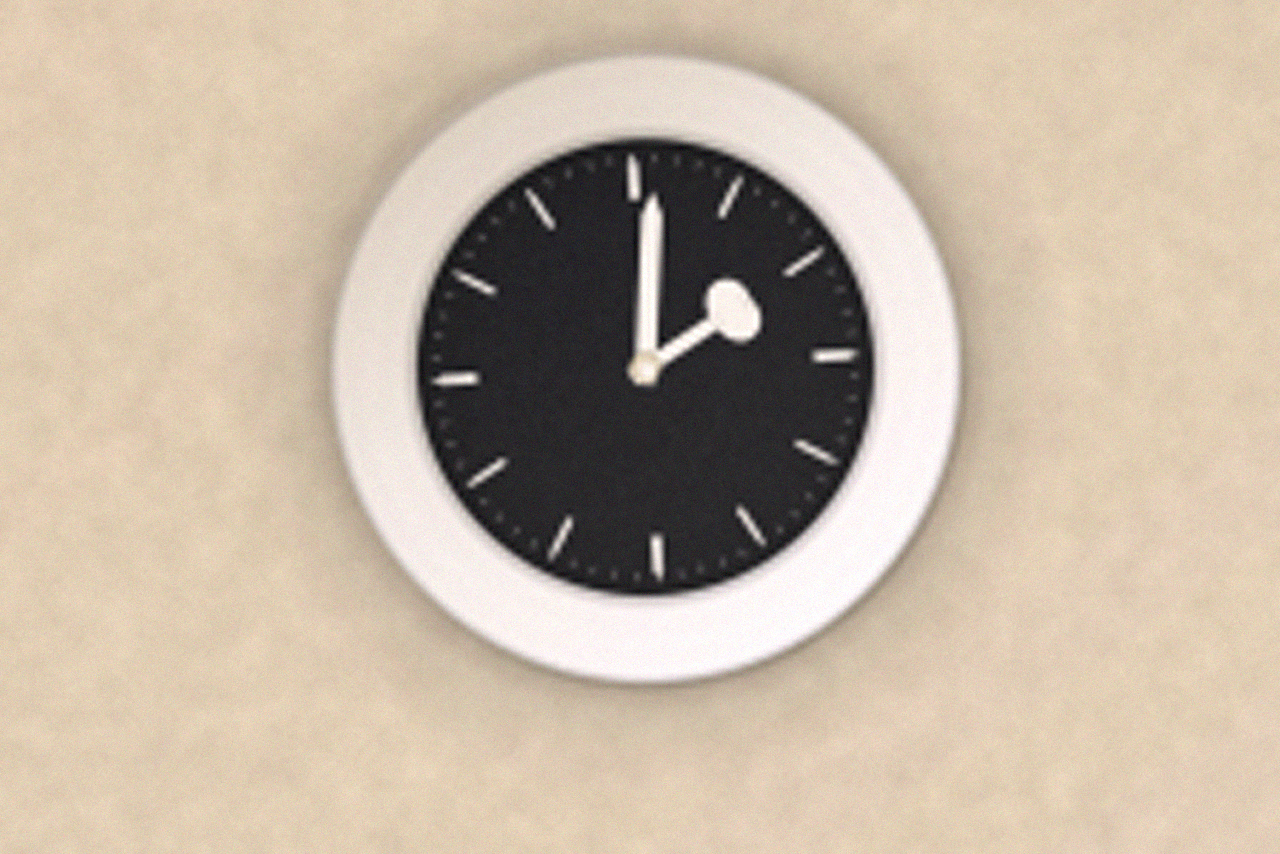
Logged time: **2:01**
